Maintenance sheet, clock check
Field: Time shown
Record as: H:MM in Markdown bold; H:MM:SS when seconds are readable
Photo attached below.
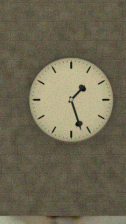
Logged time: **1:27**
